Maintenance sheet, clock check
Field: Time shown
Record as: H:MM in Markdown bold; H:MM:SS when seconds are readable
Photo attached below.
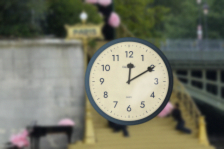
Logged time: **12:10**
